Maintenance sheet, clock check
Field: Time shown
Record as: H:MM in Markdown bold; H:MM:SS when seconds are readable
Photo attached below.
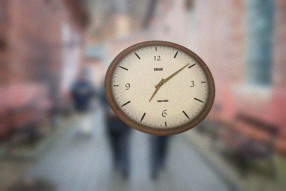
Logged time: **7:09**
